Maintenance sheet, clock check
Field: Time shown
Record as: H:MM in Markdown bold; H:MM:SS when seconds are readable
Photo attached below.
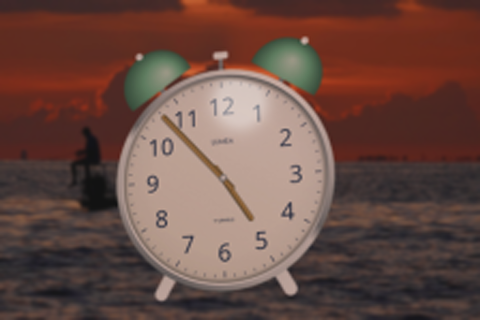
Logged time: **4:53**
